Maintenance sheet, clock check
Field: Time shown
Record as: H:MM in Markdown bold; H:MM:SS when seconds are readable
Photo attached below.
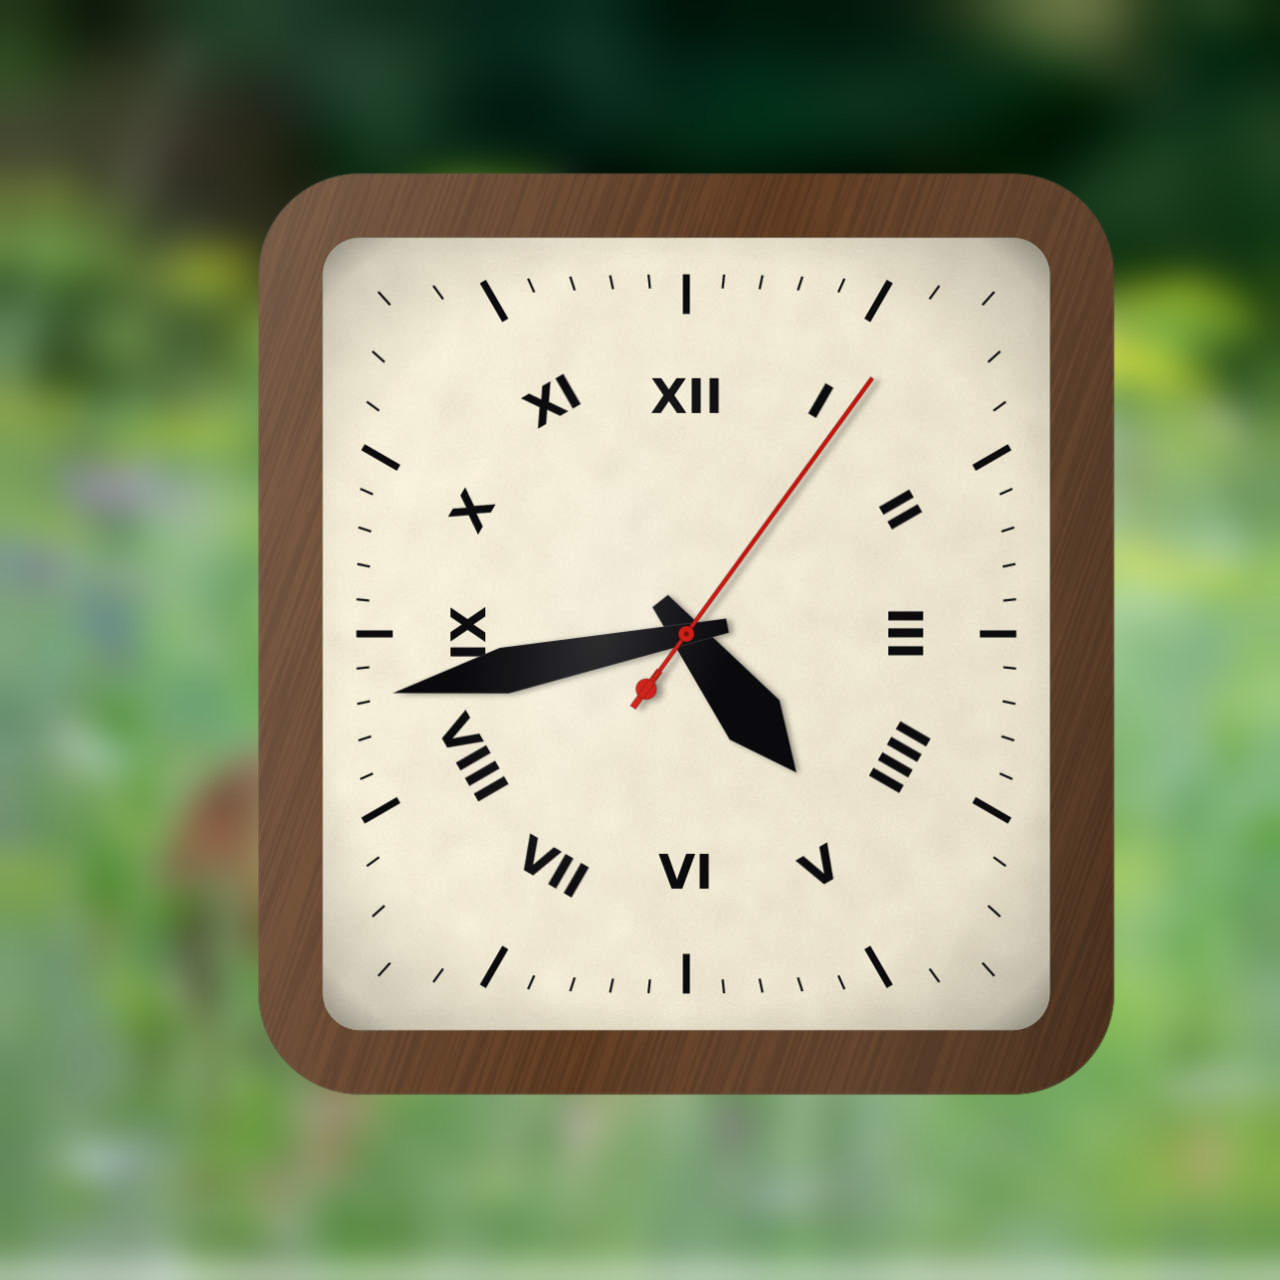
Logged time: **4:43:06**
